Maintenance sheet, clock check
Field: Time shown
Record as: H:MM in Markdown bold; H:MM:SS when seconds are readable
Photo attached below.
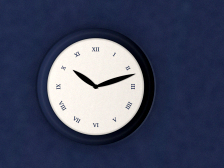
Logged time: **10:12**
